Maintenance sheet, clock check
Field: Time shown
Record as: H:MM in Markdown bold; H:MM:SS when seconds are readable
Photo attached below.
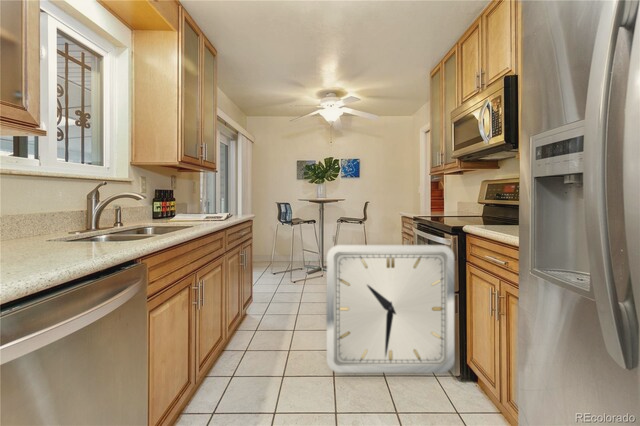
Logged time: **10:31**
